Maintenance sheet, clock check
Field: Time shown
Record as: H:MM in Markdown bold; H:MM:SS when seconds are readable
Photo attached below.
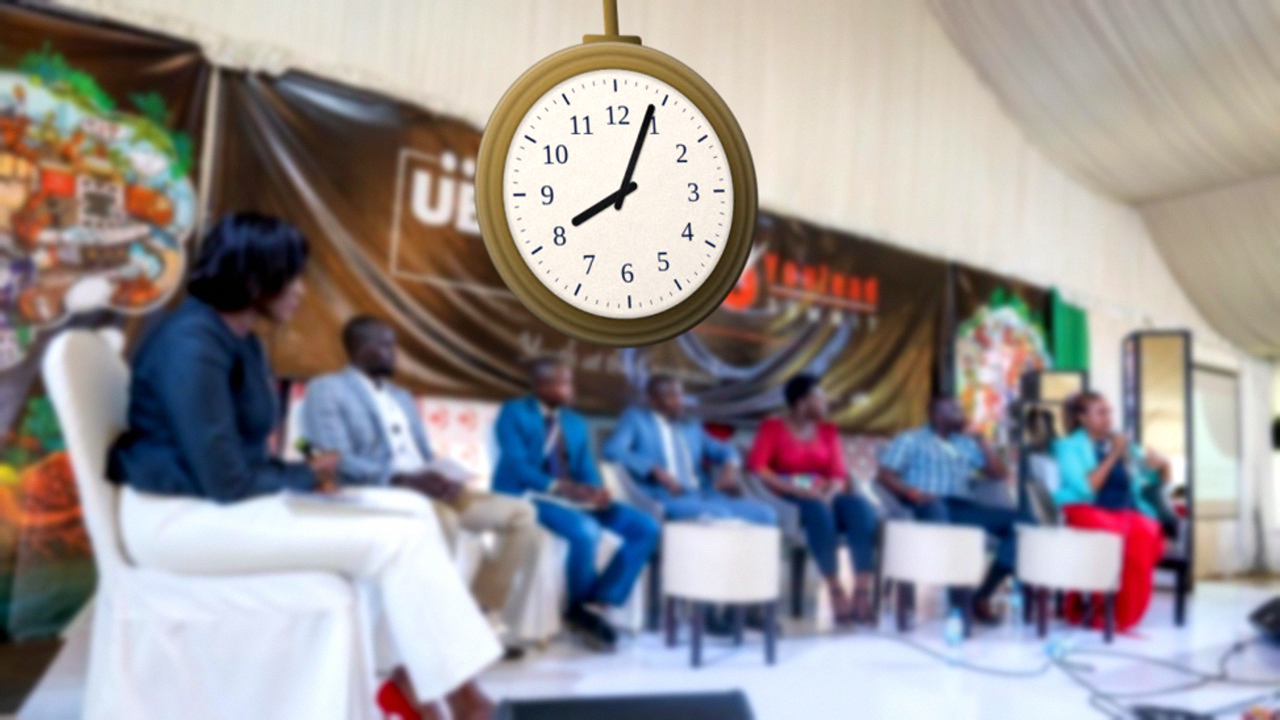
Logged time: **8:04**
